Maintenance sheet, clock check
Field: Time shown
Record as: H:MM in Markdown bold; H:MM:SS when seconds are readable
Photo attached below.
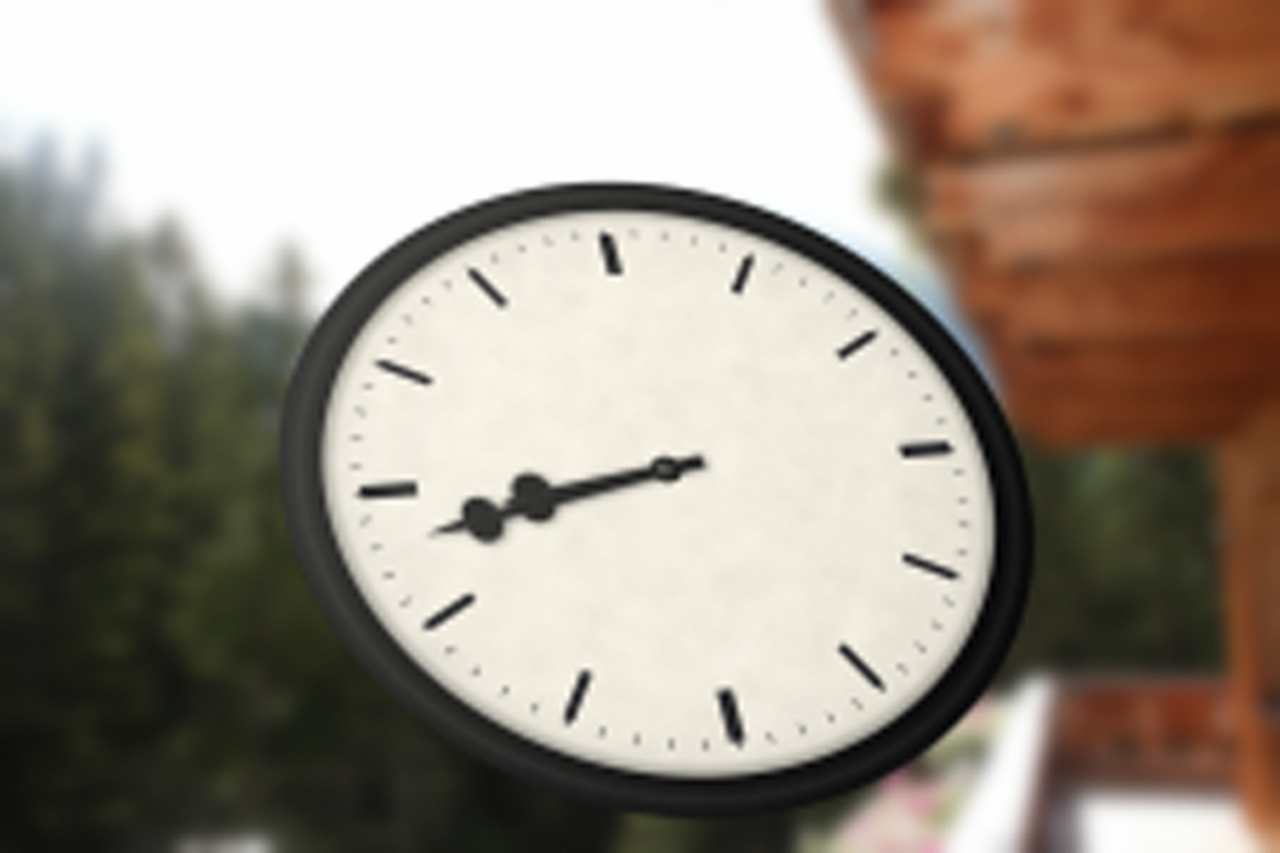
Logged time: **8:43**
